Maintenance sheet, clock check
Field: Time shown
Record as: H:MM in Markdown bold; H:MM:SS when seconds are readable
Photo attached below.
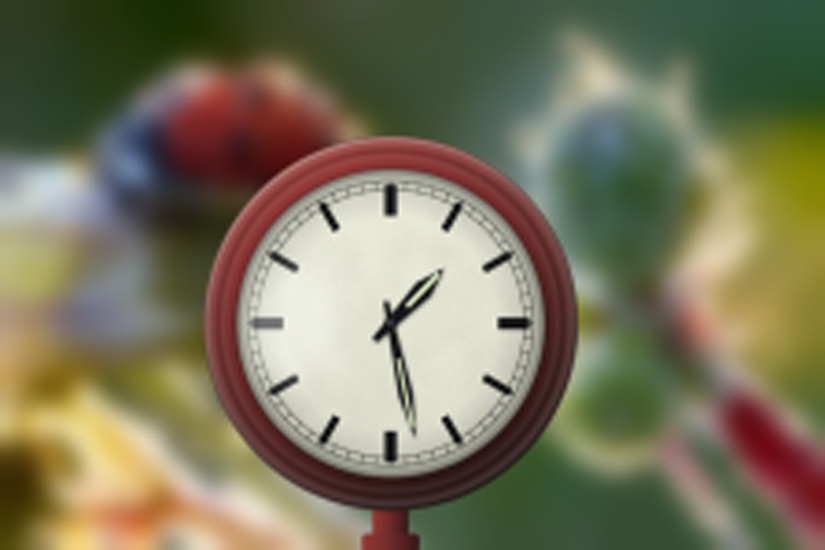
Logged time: **1:28**
